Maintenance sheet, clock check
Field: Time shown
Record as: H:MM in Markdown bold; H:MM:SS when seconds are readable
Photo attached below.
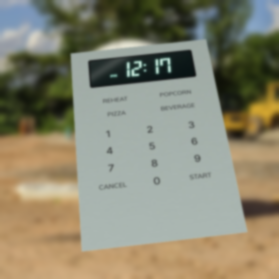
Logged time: **12:17**
